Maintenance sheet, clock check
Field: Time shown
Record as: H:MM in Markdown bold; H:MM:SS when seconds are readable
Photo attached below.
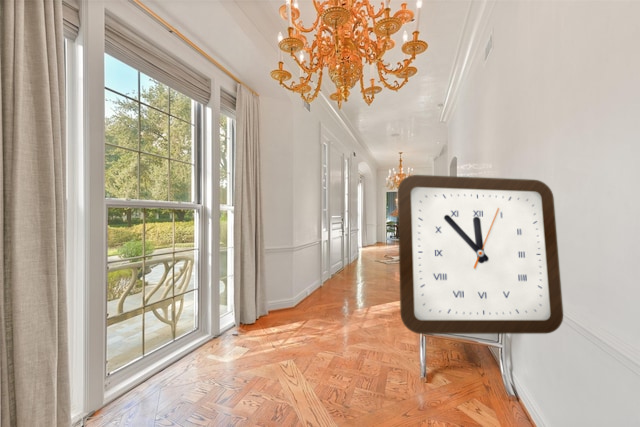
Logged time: **11:53:04**
